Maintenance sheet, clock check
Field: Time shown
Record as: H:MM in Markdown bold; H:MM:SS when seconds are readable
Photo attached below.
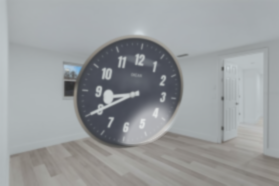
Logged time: **8:40**
